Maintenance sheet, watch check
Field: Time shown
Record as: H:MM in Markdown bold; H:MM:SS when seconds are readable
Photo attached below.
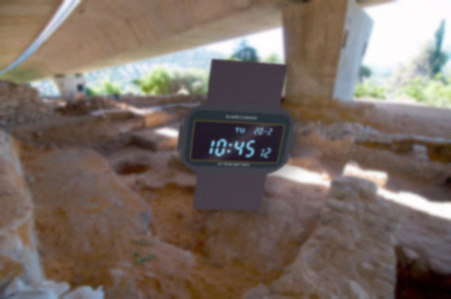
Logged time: **10:45:12**
